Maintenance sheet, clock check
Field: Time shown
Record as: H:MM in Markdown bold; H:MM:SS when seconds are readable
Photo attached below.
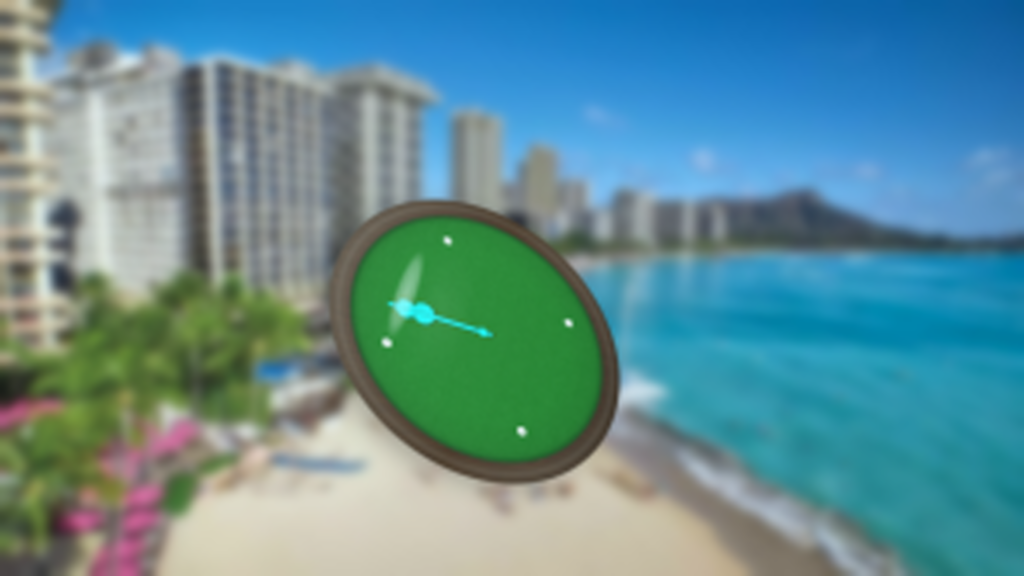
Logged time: **9:49**
